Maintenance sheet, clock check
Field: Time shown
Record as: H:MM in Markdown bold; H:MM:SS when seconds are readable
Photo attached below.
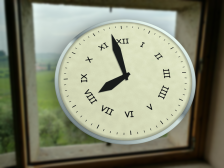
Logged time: **7:58**
